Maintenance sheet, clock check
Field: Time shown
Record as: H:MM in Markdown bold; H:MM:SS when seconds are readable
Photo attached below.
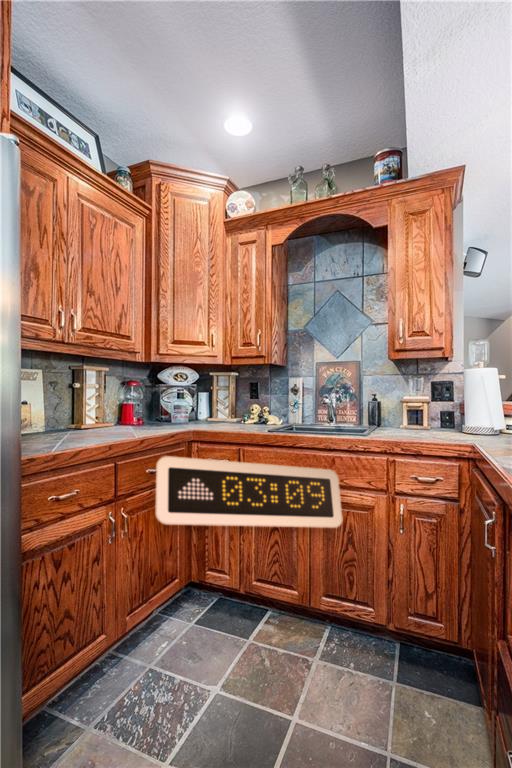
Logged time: **3:09**
